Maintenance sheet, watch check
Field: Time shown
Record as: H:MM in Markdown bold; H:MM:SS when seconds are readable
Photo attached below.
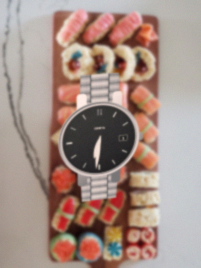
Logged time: **6:31**
